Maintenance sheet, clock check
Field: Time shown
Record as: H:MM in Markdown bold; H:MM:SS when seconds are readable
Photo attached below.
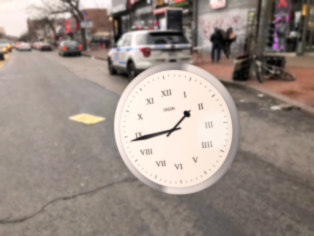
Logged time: **1:44**
